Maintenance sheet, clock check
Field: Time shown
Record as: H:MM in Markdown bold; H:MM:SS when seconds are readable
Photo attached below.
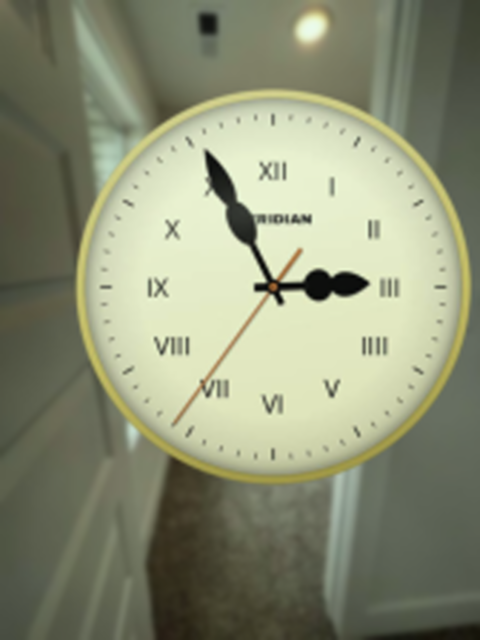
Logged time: **2:55:36**
